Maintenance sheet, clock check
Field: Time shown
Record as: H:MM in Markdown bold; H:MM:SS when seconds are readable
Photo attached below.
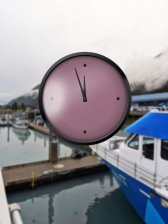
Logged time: **11:57**
